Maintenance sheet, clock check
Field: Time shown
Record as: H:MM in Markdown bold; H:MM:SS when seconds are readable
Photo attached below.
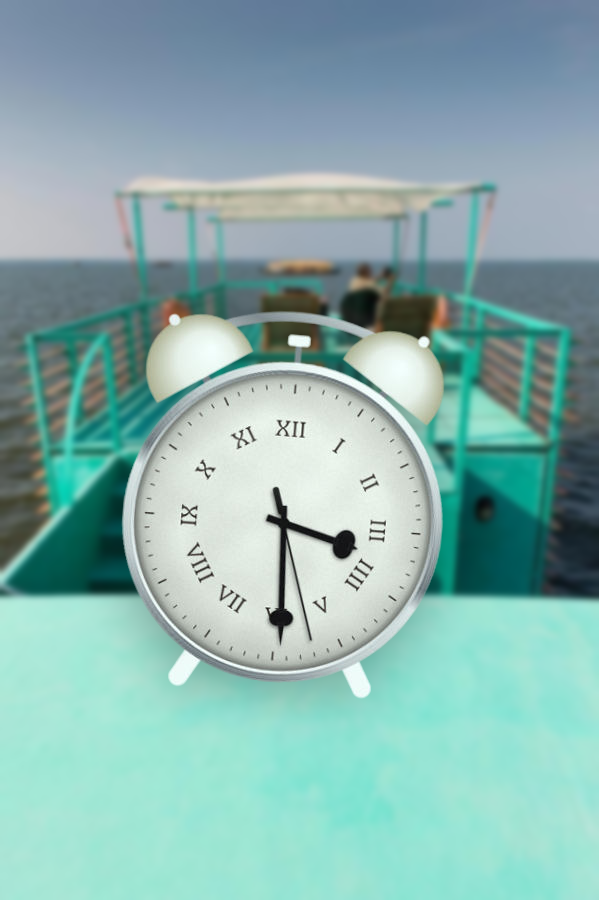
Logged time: **3:29:27**
